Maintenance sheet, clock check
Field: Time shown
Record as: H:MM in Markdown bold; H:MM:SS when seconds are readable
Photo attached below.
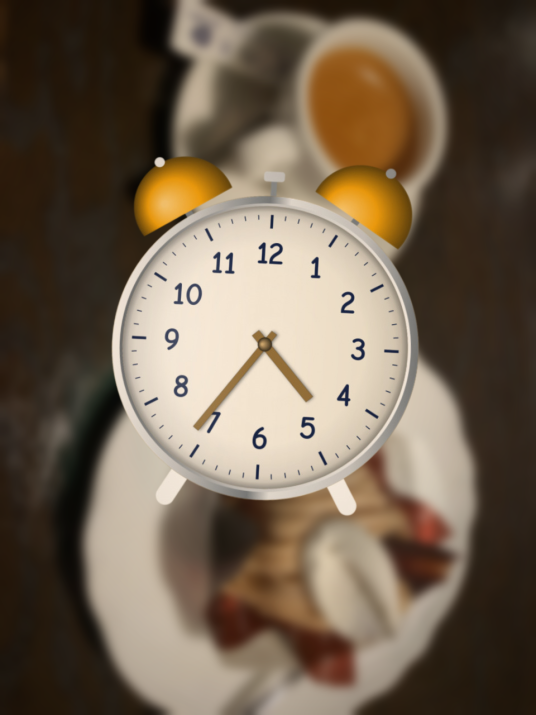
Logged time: **4:36**
